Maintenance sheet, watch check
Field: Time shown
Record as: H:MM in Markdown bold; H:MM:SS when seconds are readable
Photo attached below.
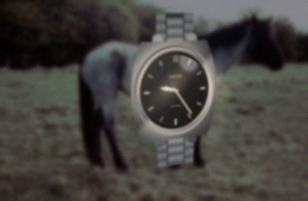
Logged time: **9:24**
